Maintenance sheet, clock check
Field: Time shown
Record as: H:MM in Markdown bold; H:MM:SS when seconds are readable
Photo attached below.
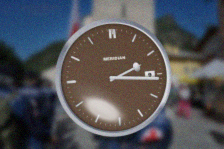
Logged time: **2:16**
